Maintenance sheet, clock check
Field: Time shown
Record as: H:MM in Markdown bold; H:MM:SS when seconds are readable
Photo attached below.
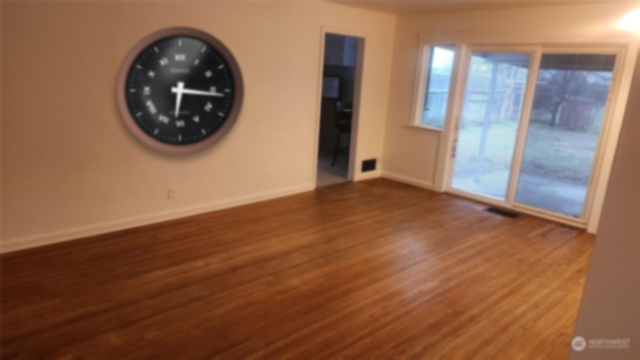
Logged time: **6:16**
